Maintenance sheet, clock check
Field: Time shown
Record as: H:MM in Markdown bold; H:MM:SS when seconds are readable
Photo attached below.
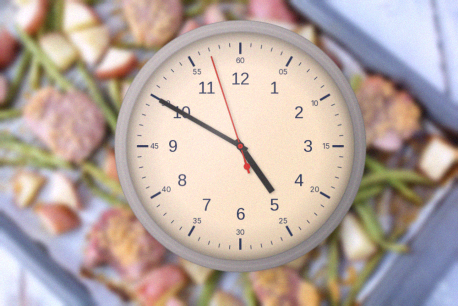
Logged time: **4:49:57**
